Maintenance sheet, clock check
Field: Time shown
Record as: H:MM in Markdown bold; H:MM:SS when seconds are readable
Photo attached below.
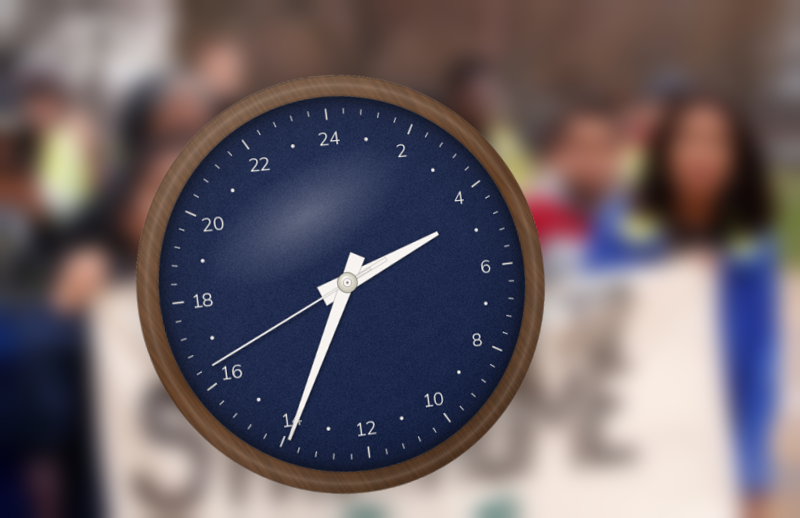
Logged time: **4:34:41**
